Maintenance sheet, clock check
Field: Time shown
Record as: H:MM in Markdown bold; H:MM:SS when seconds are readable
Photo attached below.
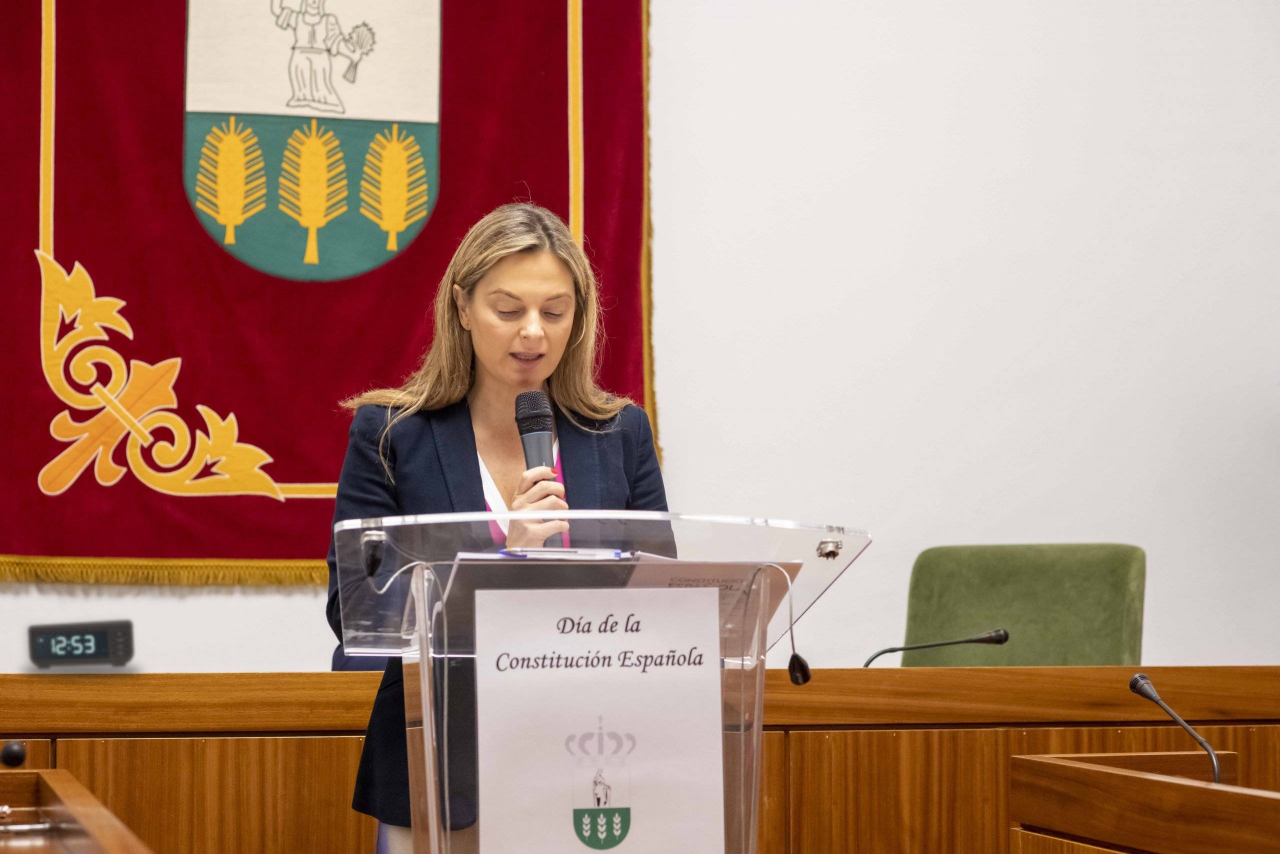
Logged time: **12:53**
